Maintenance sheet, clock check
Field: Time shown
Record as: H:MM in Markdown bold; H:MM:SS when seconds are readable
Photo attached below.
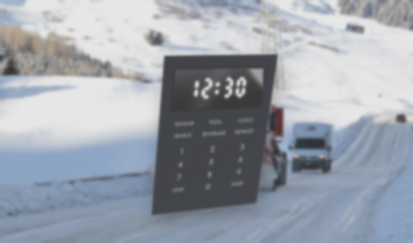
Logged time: **12:30**
